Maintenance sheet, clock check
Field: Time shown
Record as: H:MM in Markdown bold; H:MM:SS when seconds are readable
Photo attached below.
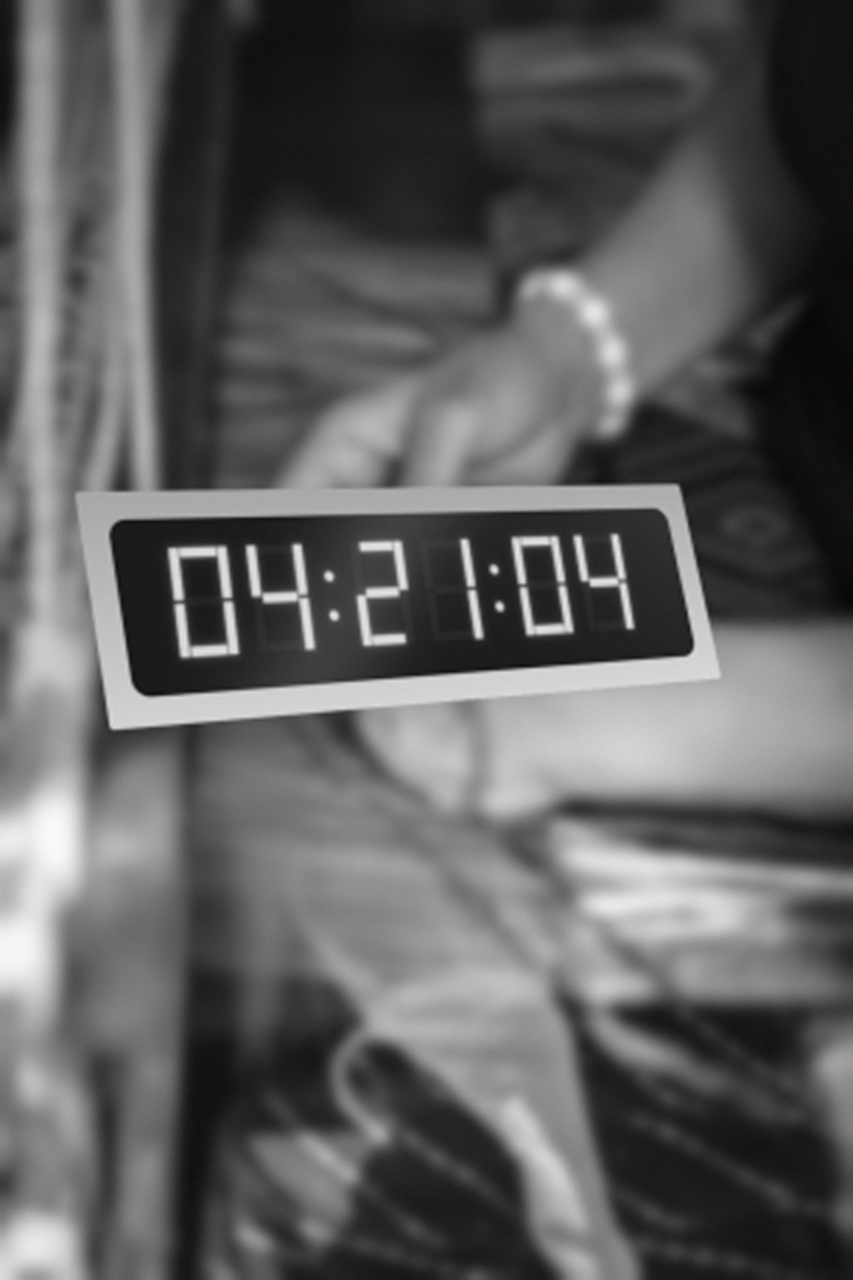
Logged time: **4:21:04**
